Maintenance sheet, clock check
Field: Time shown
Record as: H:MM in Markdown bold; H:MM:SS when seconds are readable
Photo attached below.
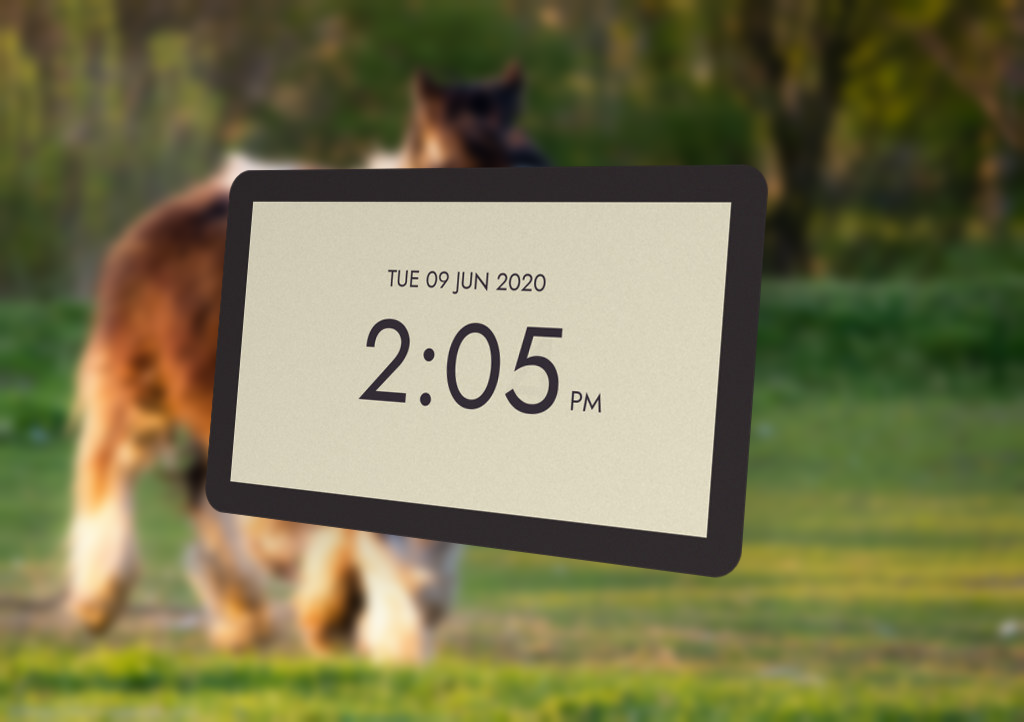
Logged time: **2:05**
